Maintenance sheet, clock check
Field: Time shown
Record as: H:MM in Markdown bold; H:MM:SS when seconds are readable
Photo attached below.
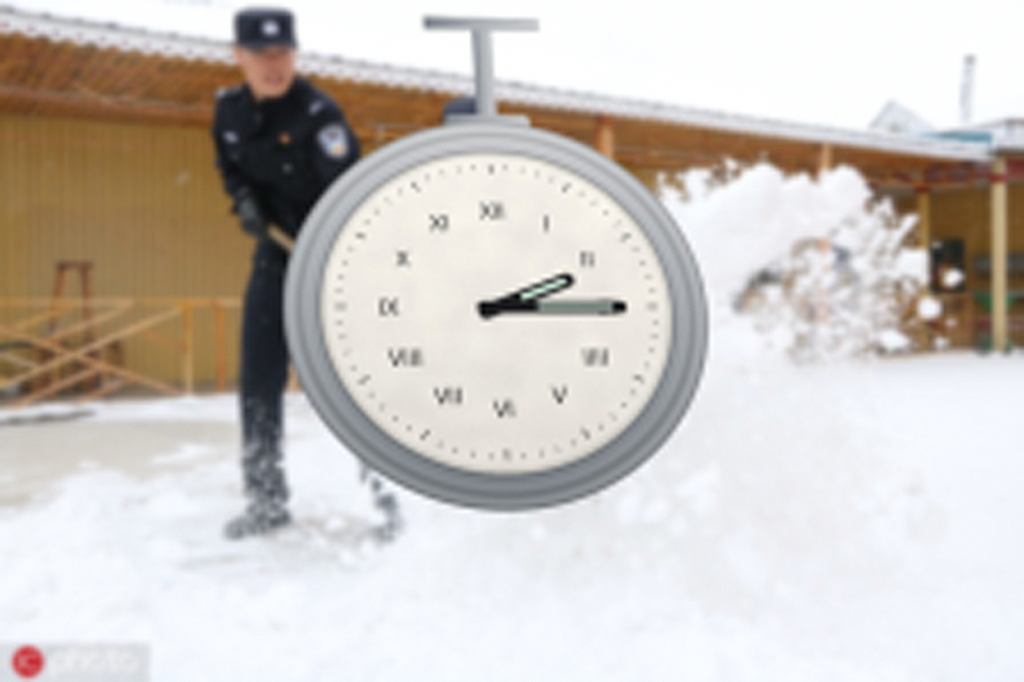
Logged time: **2:15**
